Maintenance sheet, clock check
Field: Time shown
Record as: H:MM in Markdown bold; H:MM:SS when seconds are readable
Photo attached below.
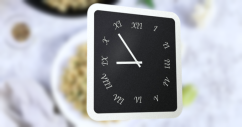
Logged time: **8:54**
